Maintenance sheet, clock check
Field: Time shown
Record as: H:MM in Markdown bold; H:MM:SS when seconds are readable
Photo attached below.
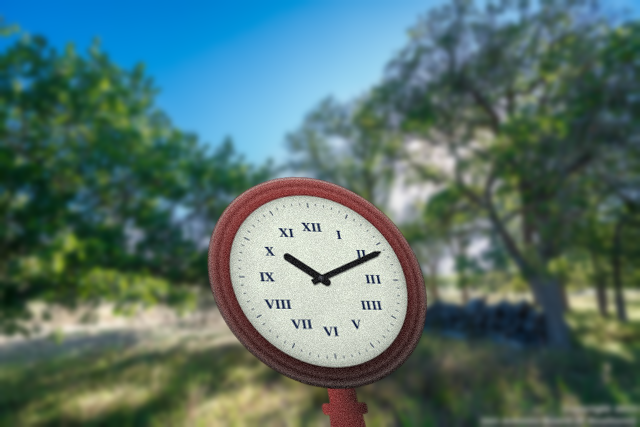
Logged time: **10:11**
